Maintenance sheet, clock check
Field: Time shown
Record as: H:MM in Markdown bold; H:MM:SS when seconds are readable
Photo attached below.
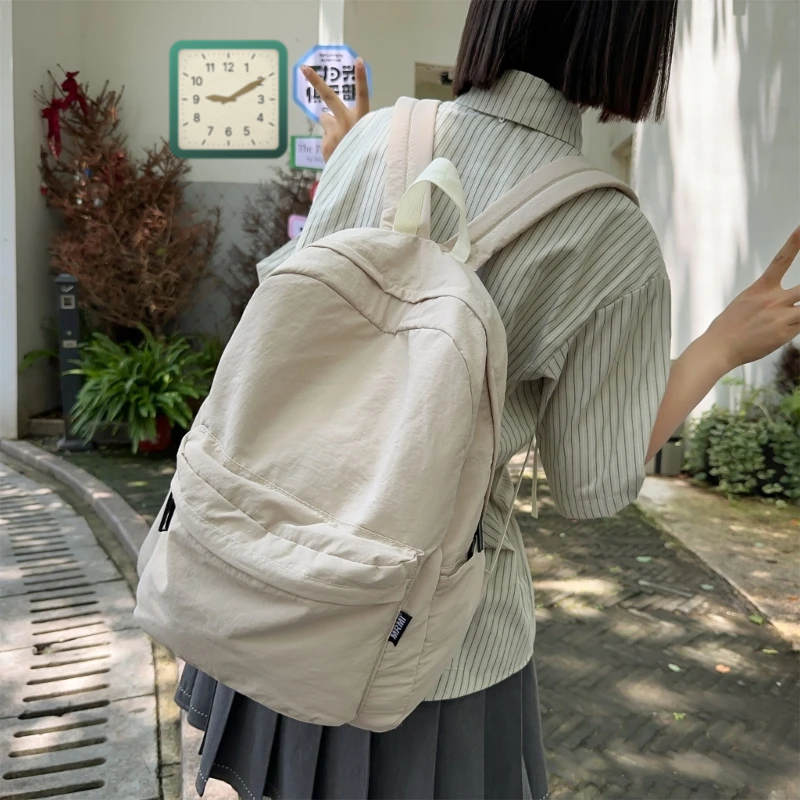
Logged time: **9:10**
